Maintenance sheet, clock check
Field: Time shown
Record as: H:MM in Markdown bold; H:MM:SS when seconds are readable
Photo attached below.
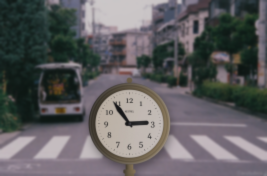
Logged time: **2:54**
